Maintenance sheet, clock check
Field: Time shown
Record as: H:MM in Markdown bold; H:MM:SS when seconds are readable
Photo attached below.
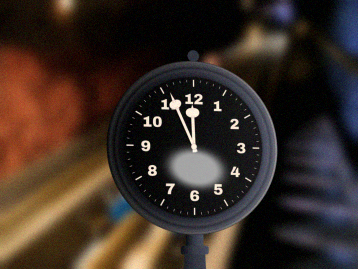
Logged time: **11:56**
